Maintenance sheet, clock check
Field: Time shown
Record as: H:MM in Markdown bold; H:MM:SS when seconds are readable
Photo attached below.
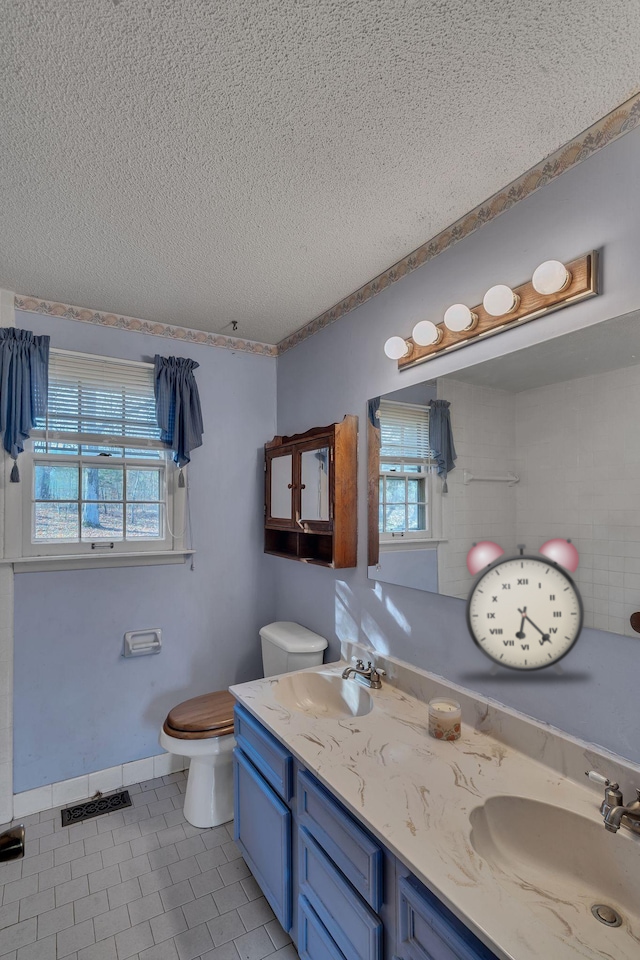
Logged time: **6:23**
